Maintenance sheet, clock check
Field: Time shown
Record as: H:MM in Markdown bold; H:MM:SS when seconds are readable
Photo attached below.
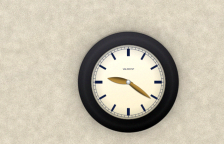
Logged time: **9:21**
